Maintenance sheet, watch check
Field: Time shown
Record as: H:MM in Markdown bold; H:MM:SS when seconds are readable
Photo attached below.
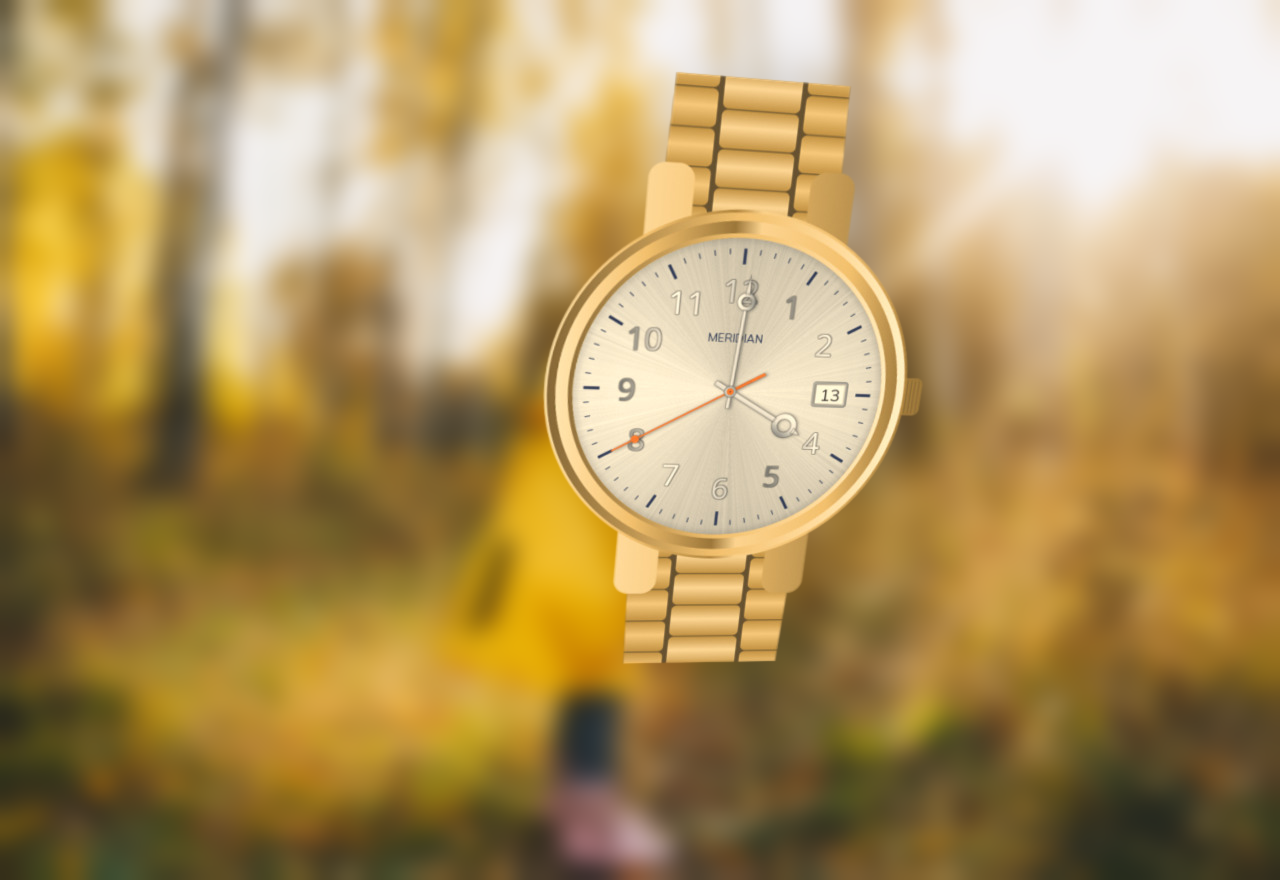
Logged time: **4:00:40**
